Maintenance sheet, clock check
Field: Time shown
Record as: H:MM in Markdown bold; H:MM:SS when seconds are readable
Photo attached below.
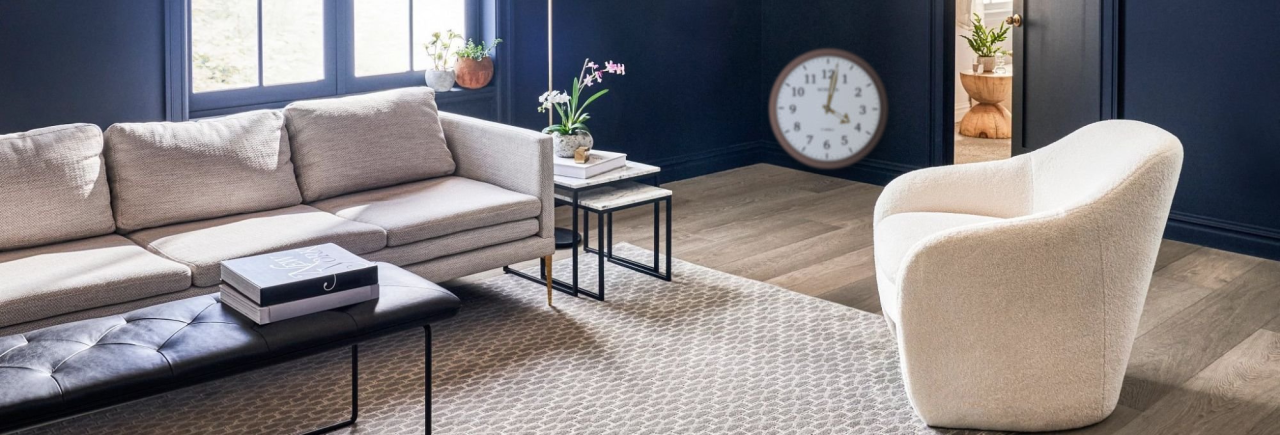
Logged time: **4:02**
